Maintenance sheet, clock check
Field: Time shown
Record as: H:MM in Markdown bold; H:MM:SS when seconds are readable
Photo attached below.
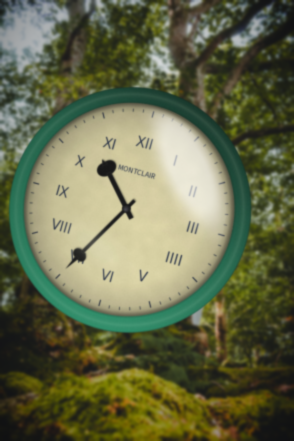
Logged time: **10:35**
